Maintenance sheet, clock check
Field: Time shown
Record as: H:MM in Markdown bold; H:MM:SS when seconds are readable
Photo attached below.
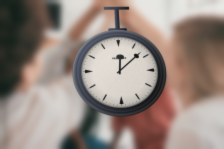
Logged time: **12:08**
